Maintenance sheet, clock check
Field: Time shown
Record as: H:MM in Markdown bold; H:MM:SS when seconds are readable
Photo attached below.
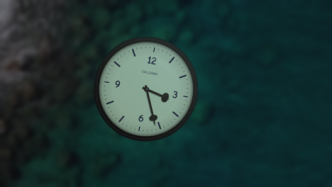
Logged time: **3:26**
